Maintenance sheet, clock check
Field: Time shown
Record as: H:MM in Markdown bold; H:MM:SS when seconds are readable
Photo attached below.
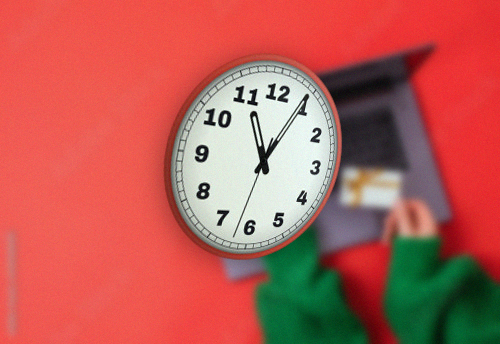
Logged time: **11:04:32**
